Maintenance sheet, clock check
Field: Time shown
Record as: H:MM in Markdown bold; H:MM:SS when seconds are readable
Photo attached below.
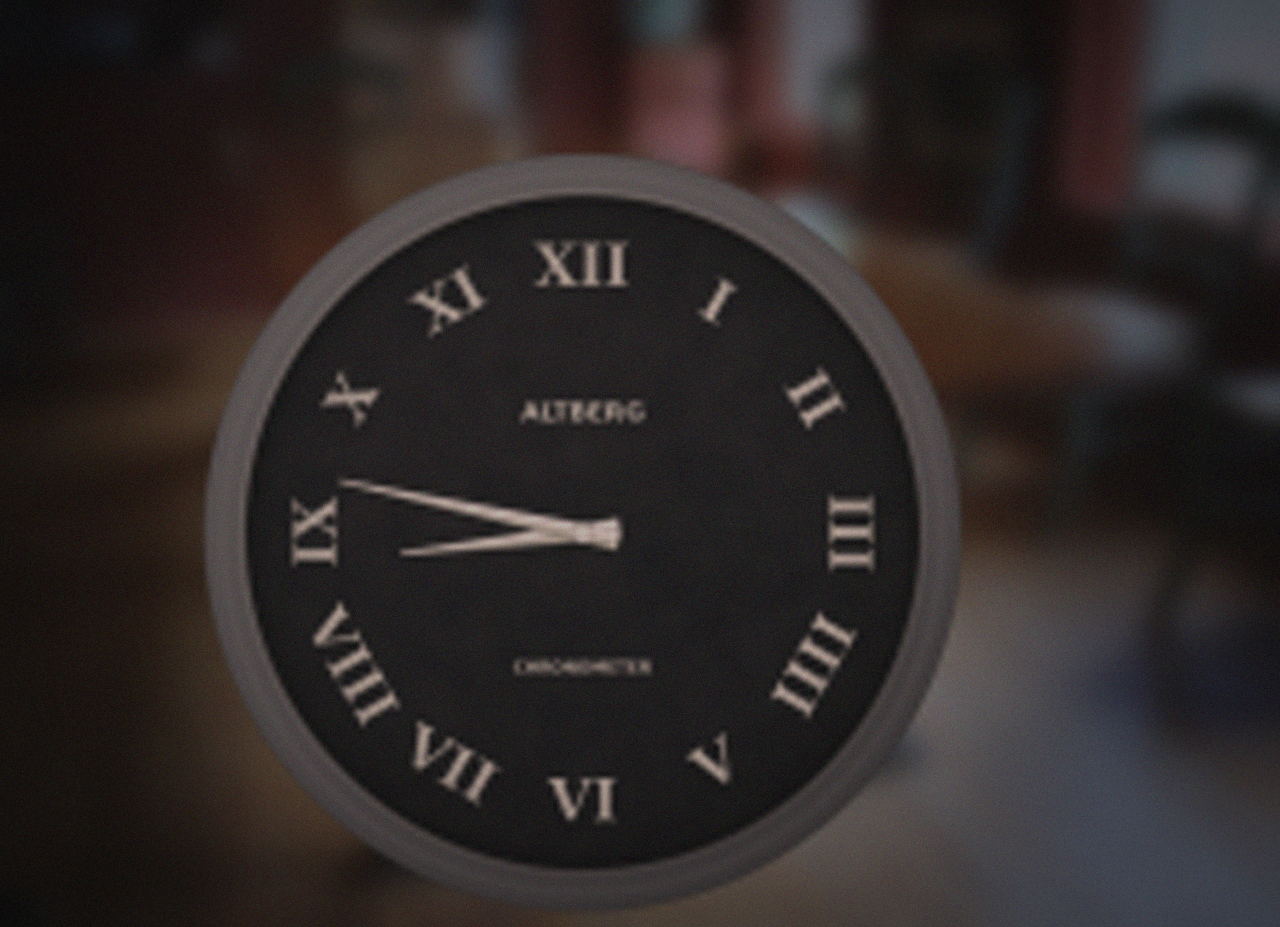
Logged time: **8:47**
